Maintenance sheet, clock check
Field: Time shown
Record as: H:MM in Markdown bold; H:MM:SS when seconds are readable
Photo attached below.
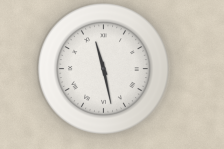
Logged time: **11:28**
